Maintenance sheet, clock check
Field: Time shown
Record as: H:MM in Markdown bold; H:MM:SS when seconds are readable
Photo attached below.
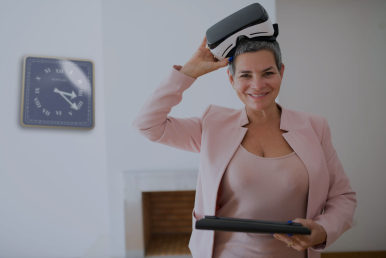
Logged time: **3:22**
